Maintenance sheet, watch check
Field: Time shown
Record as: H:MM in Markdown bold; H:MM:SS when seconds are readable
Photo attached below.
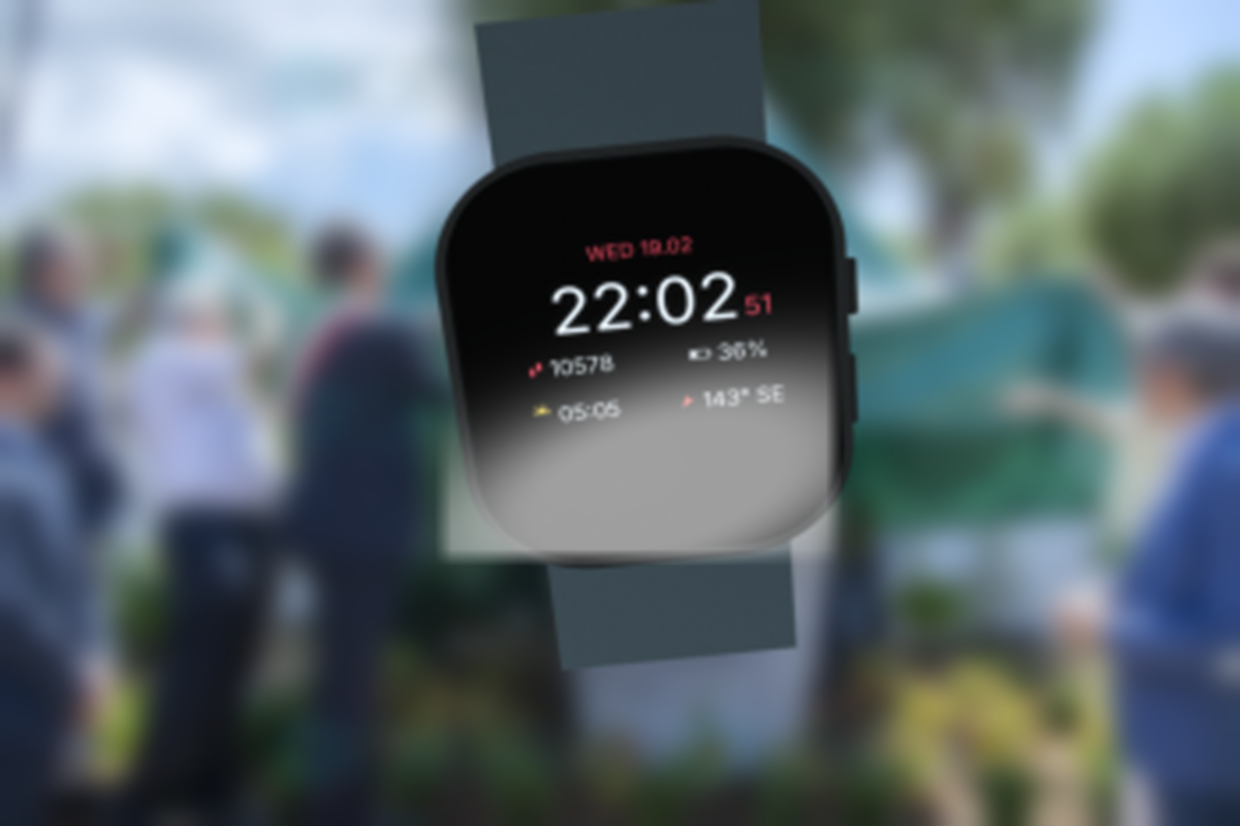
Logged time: **22:02**
